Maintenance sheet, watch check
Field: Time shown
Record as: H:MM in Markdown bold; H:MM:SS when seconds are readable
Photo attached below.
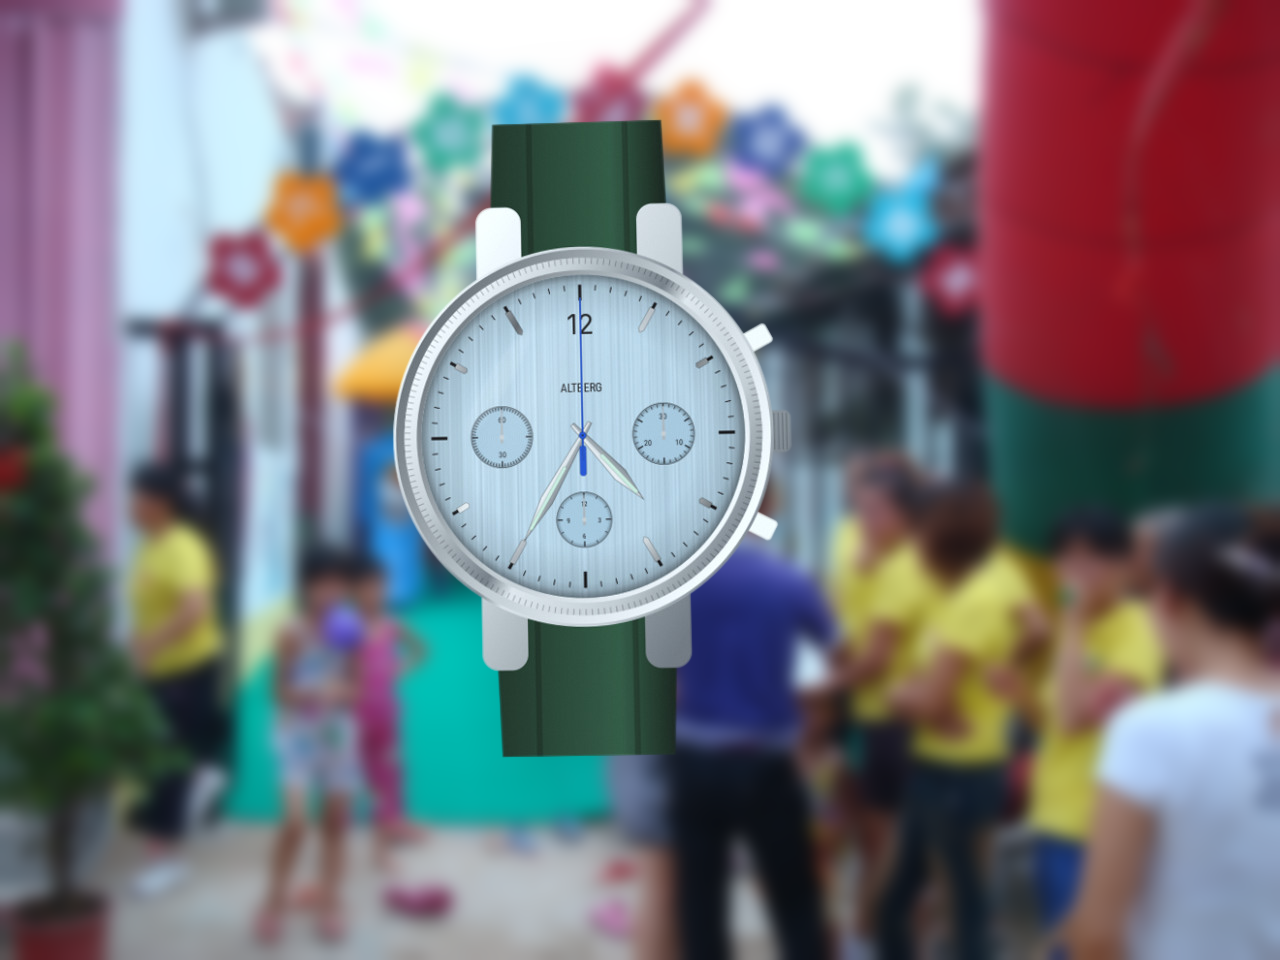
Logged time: **4:35**
